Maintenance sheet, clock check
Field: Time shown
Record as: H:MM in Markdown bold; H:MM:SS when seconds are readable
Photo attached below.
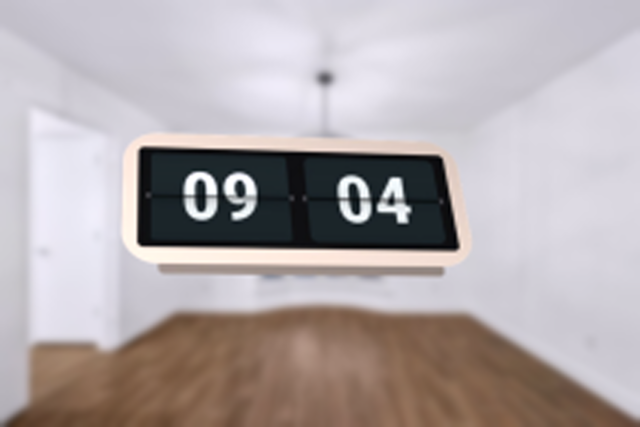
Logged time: **9:04**
